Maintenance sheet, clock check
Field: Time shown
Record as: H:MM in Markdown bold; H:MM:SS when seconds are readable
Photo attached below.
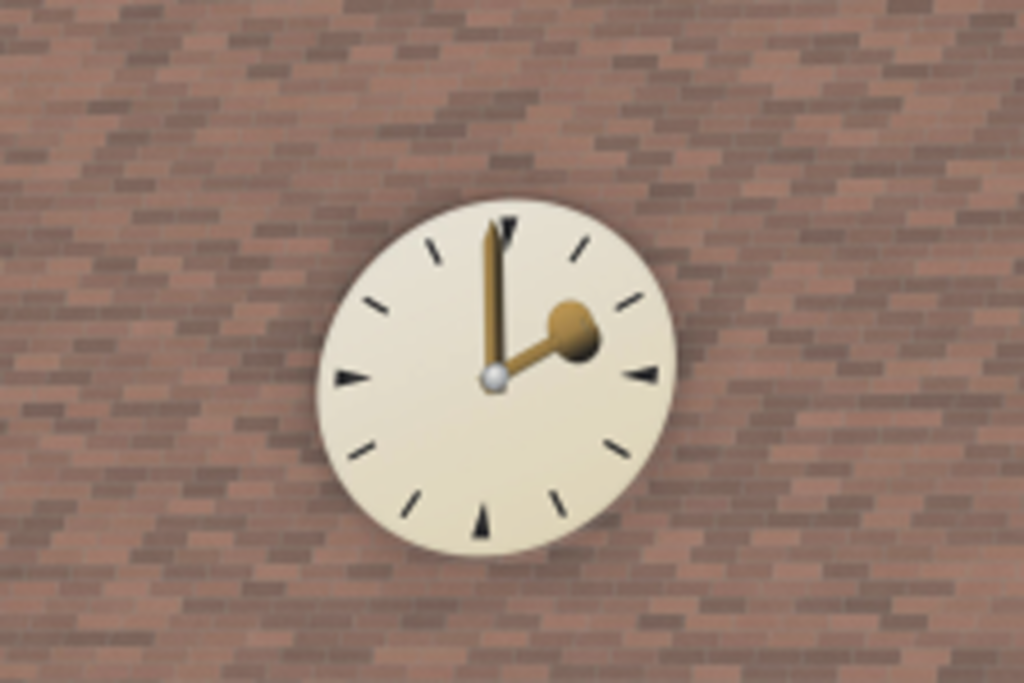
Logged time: **1:59**
